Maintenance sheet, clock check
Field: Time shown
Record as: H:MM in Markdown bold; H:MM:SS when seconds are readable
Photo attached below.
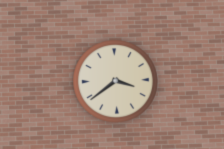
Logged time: **3:39**
